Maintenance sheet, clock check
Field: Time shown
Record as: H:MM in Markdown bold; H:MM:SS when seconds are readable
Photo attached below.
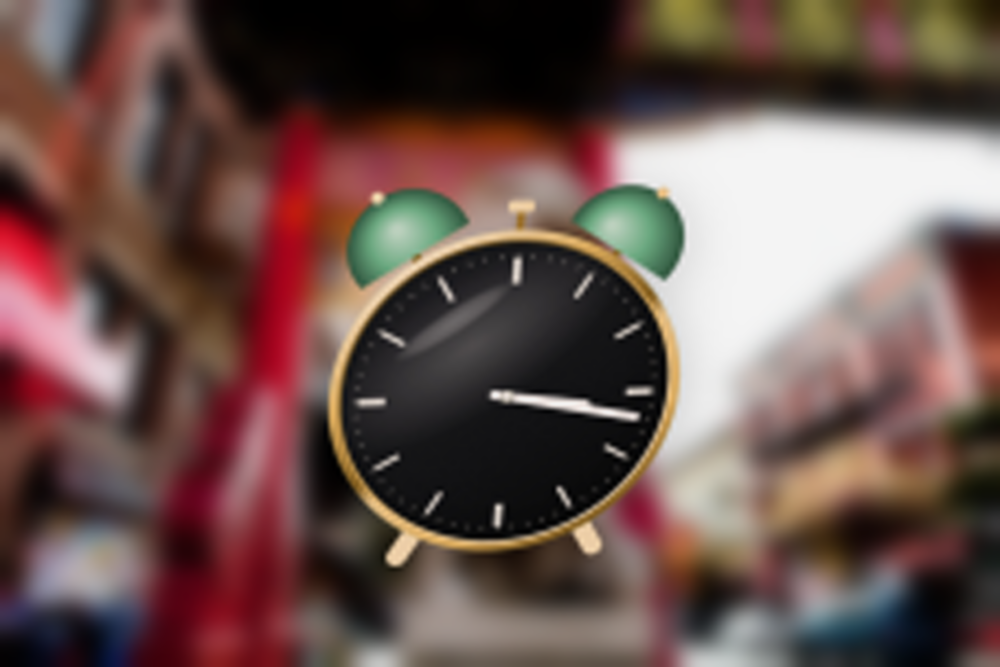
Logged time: **3:17**
